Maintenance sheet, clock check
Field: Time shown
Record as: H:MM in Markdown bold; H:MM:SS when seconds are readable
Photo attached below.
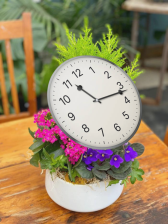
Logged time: **11:17**
